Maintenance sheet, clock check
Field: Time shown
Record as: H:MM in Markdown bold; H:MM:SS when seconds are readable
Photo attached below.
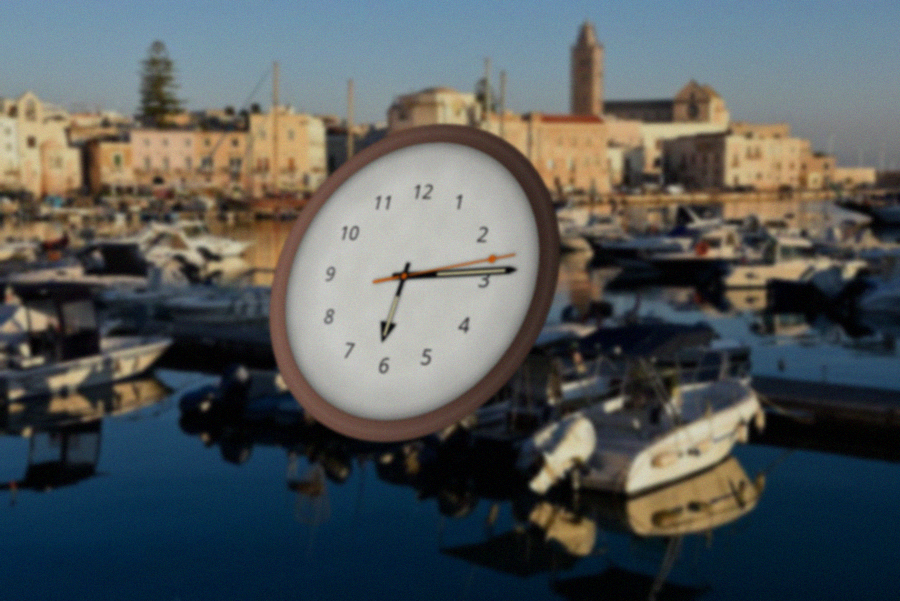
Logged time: **6:14:13**
